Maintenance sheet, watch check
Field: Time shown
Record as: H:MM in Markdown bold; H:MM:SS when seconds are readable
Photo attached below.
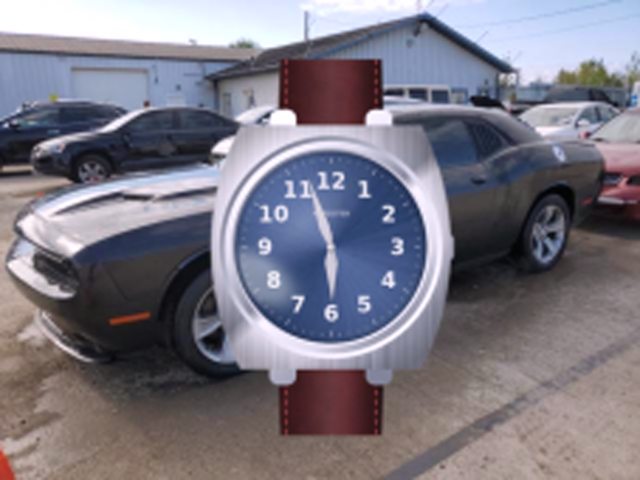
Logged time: **5:57**
